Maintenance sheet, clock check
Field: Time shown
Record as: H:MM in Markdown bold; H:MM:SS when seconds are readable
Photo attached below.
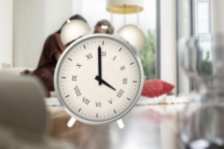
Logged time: **3:59**
